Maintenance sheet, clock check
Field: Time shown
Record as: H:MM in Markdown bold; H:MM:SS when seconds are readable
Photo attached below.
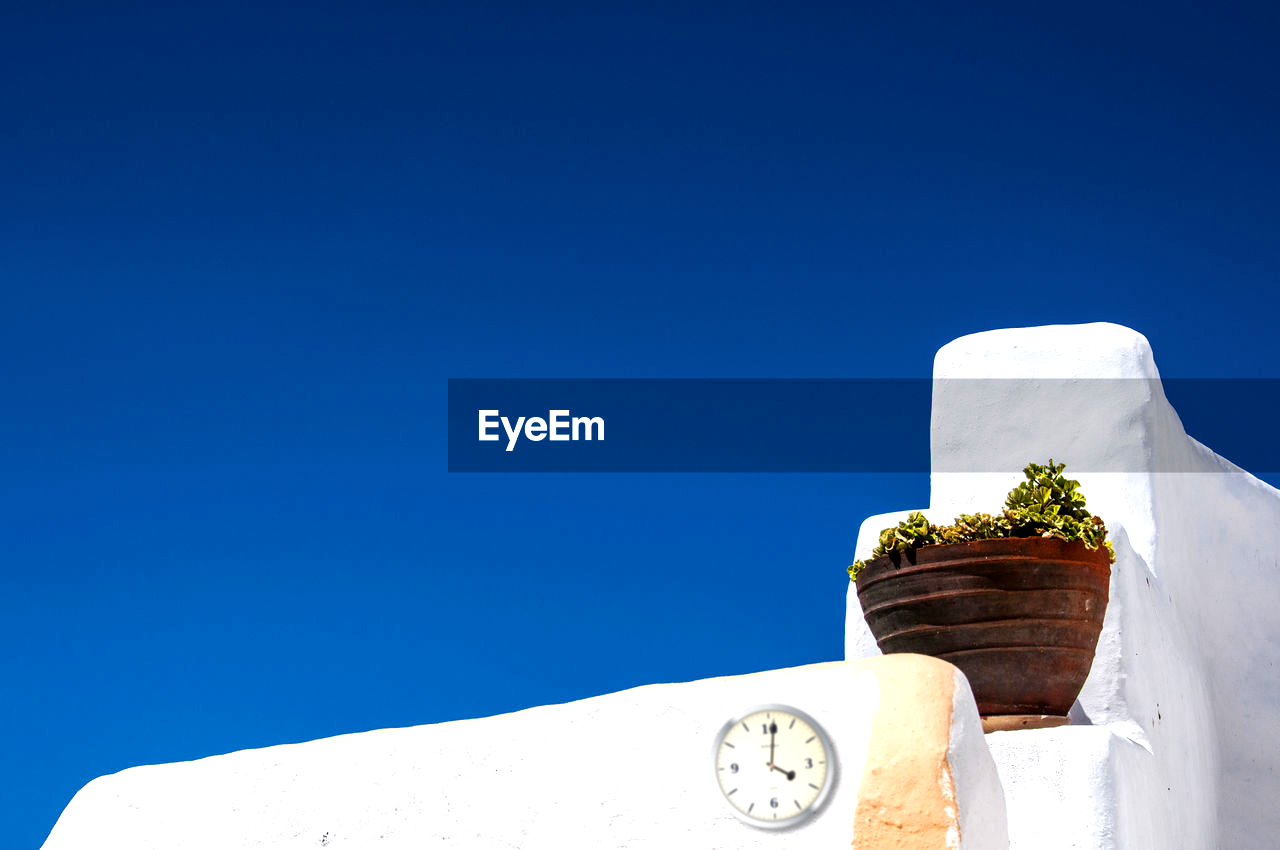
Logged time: **4:01**
